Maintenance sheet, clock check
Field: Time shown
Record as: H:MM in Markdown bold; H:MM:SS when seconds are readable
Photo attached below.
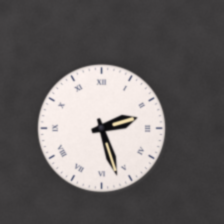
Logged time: **2:27**
